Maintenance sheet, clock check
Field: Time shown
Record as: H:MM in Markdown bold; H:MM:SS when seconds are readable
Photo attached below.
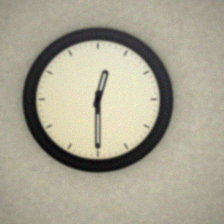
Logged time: **12:30**
